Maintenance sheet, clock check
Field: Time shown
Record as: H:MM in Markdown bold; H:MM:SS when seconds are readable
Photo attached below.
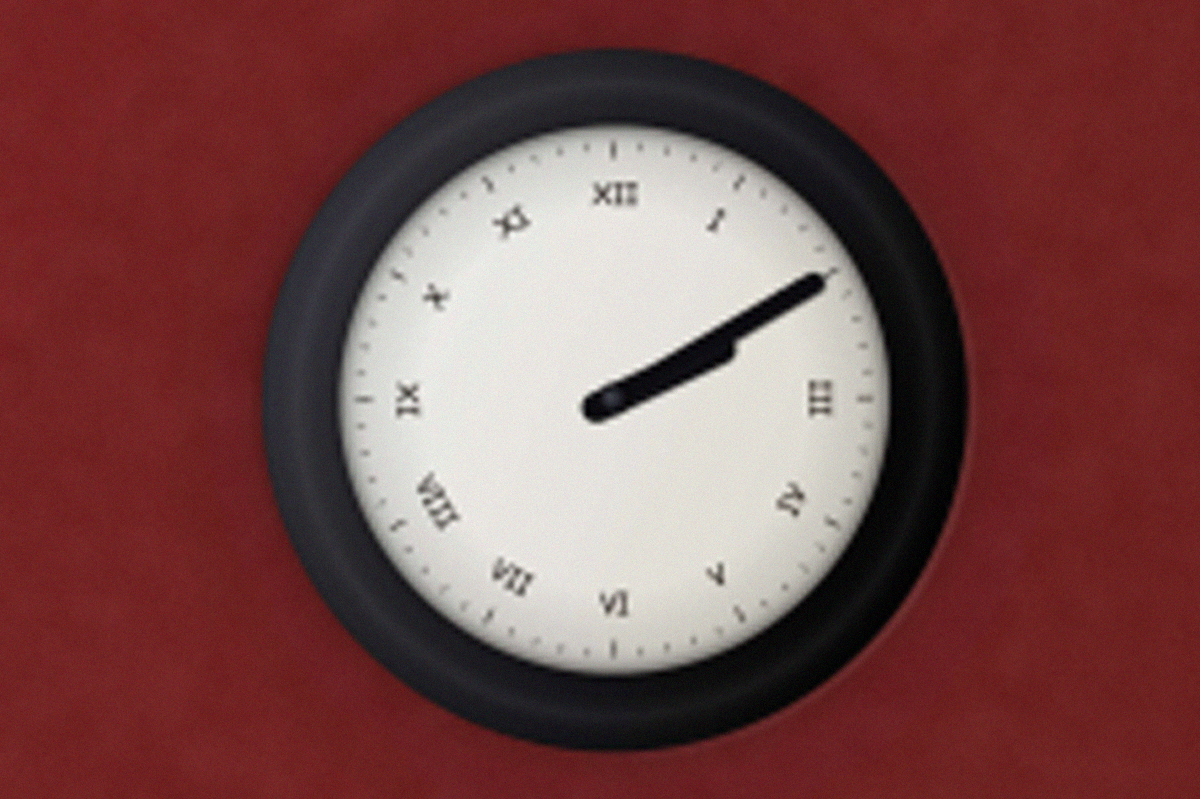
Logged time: **2:10**
